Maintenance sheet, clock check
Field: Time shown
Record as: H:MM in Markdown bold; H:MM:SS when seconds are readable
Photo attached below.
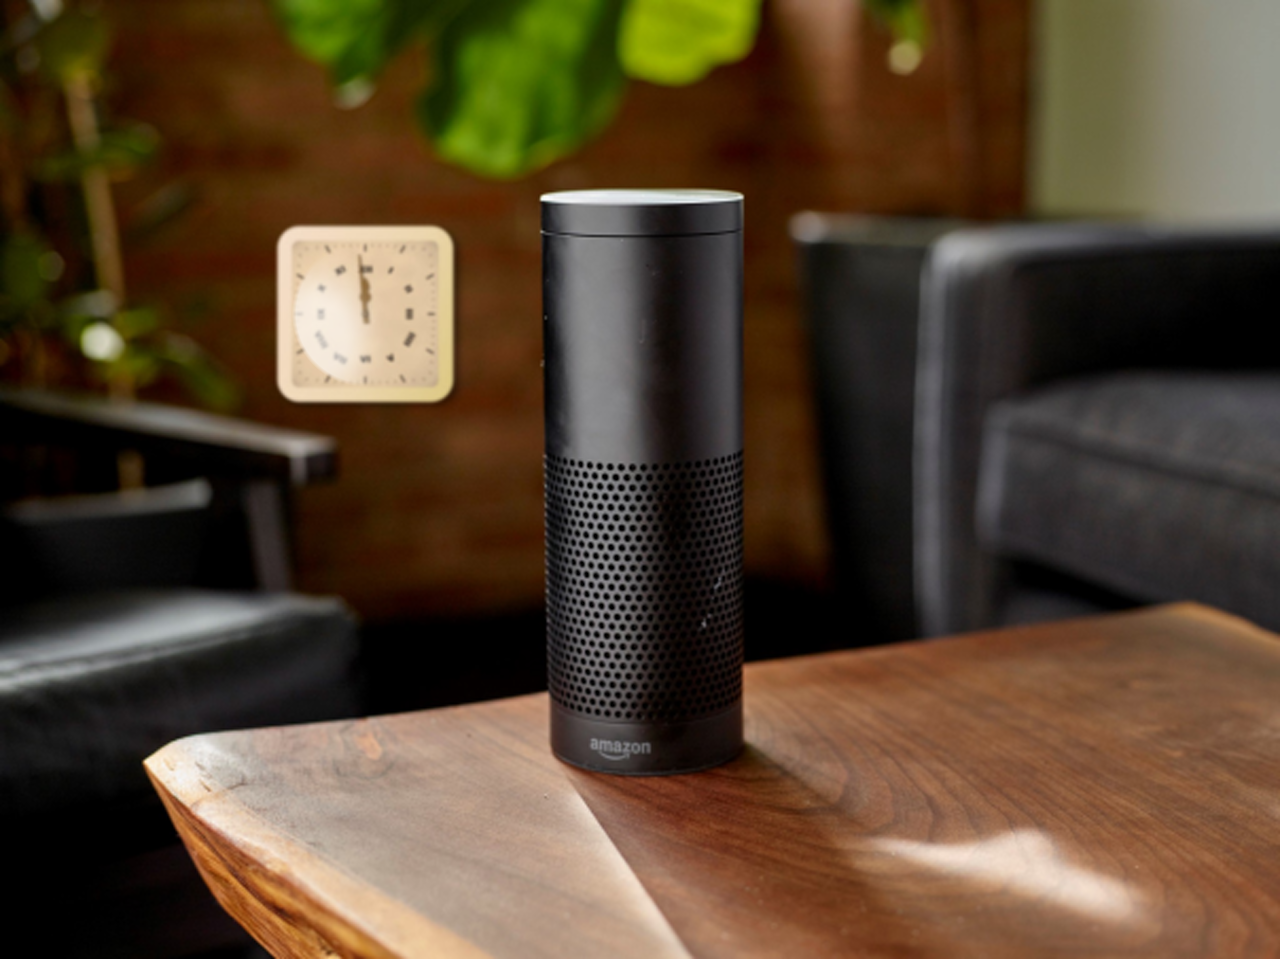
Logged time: **11:59**
